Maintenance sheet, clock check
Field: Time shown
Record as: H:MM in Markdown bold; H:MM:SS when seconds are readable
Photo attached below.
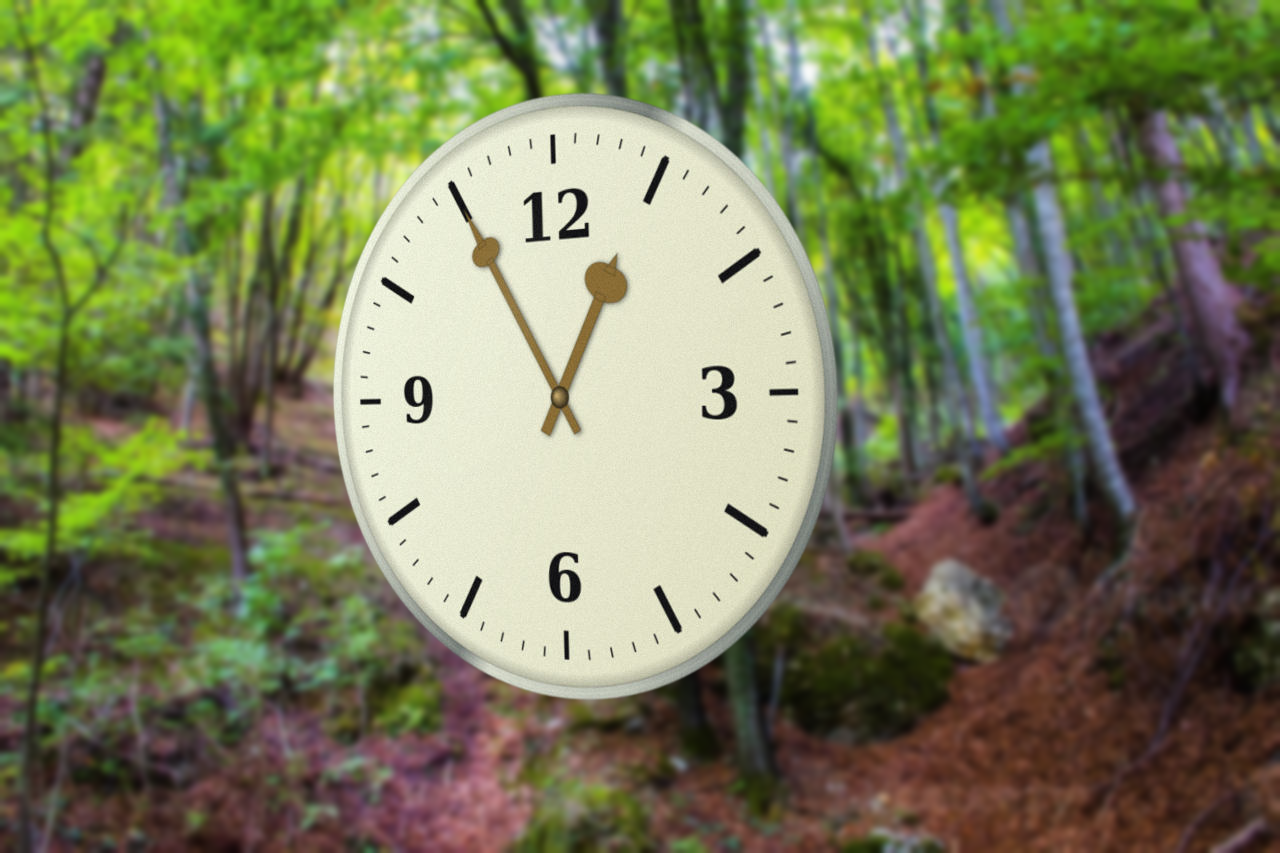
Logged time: **12:55**
